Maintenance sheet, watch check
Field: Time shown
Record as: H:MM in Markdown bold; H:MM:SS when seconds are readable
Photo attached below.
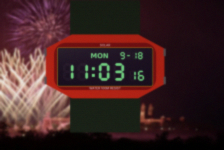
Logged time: **11:03:16**
